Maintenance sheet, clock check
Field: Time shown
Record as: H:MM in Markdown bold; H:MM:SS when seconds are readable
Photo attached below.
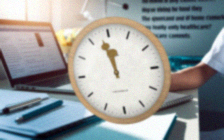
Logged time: **11:58**
